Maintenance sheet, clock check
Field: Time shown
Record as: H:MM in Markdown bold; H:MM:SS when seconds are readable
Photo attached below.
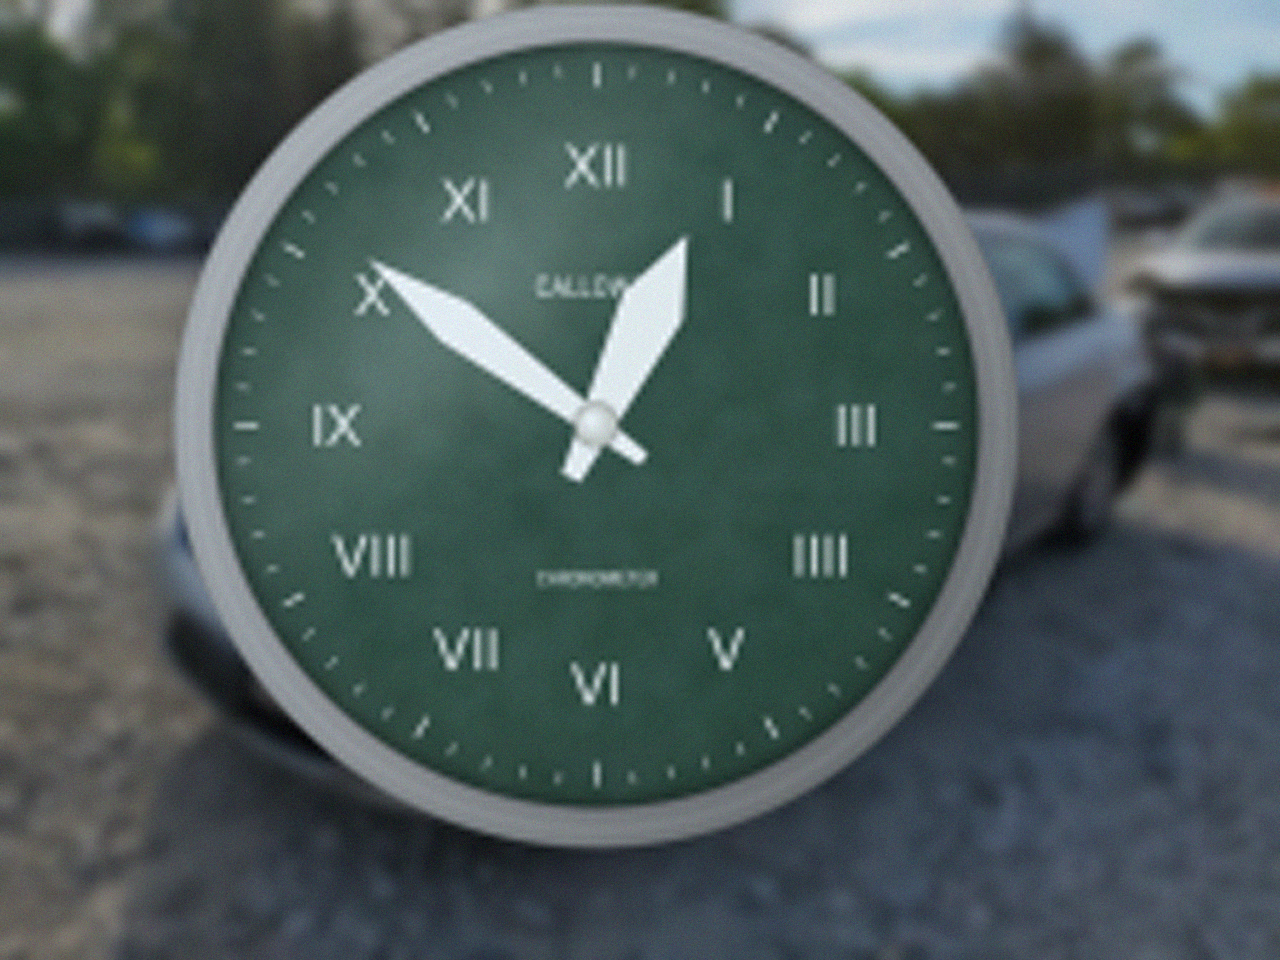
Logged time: **12:51**
